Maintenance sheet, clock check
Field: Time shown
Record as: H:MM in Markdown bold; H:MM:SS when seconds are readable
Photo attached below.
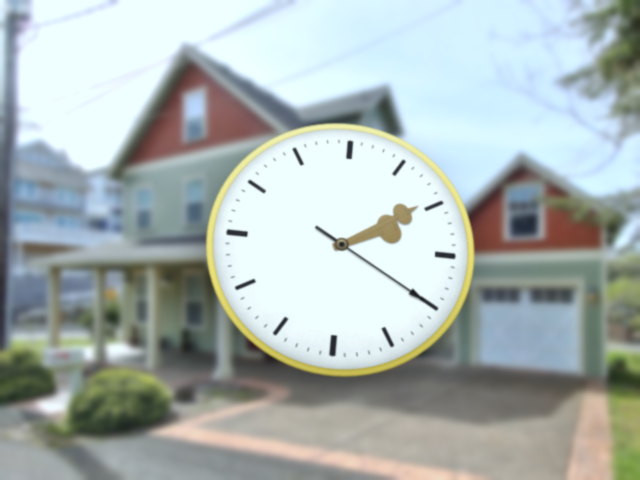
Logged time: **2:09:20**
